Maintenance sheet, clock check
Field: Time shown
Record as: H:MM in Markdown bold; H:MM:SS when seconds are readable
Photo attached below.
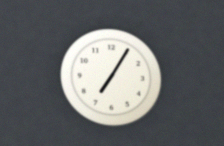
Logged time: **7:05**
